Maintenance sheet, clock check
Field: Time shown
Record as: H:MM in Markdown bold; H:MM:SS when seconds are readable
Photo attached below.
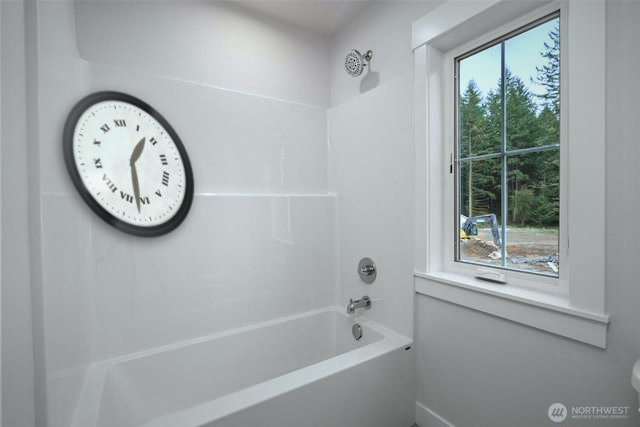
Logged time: **1:32**
